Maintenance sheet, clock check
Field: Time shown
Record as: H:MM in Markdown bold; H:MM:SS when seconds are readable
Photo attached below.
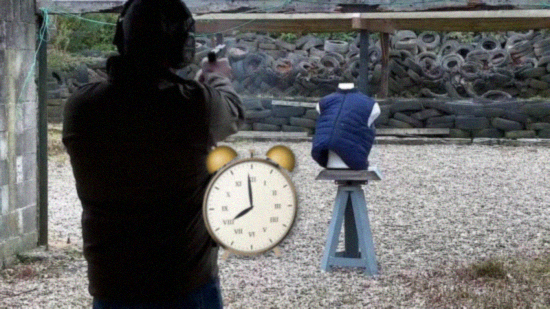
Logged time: **7:59**
